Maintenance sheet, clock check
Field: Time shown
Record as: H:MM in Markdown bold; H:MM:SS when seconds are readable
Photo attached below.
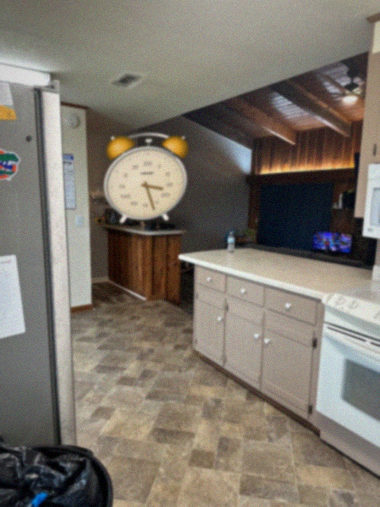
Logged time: **3:27**
